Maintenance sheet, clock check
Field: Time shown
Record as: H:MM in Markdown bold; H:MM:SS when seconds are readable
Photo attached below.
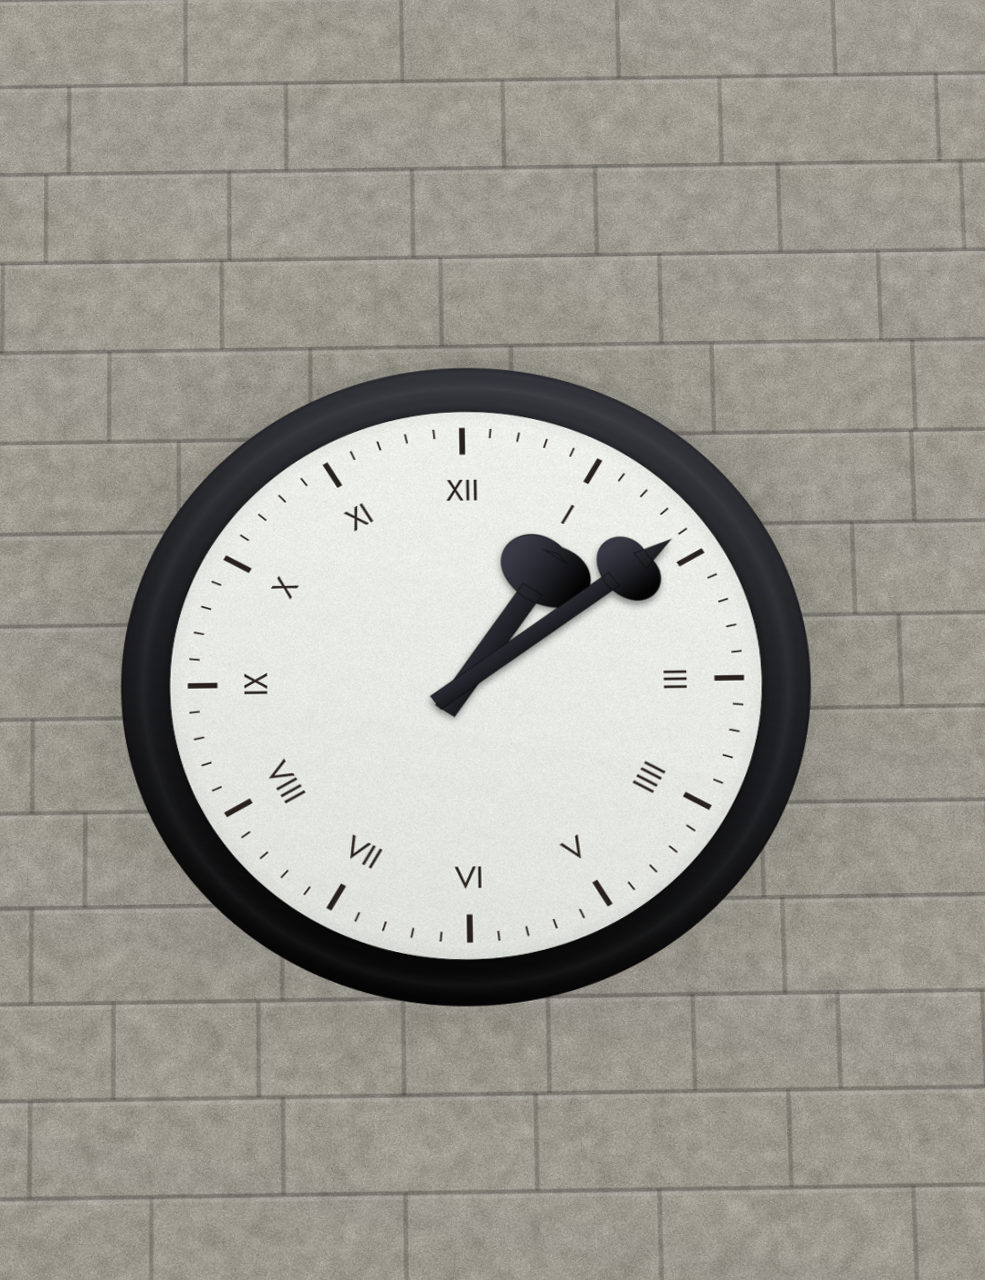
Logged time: **1:09**
